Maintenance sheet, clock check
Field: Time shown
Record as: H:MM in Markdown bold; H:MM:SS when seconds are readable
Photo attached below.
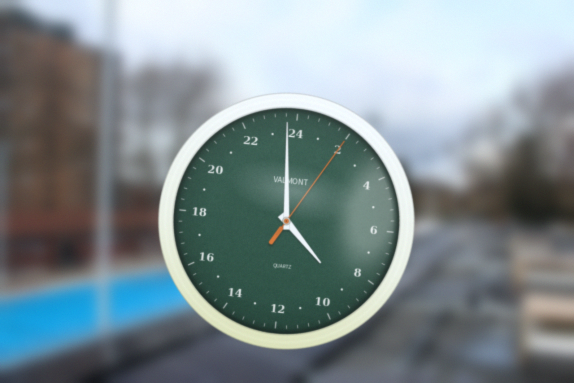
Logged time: **8:59:05**
